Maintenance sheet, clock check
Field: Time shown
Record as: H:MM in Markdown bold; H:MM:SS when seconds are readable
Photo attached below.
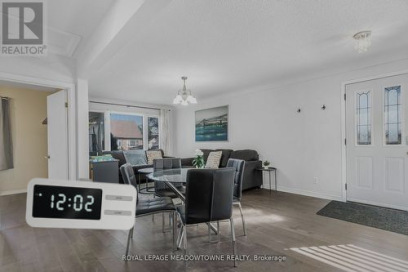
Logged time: **12:02**
